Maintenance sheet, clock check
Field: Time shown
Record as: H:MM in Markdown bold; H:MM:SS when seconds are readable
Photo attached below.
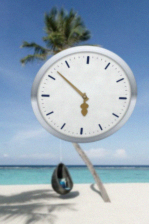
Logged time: **5:52**
